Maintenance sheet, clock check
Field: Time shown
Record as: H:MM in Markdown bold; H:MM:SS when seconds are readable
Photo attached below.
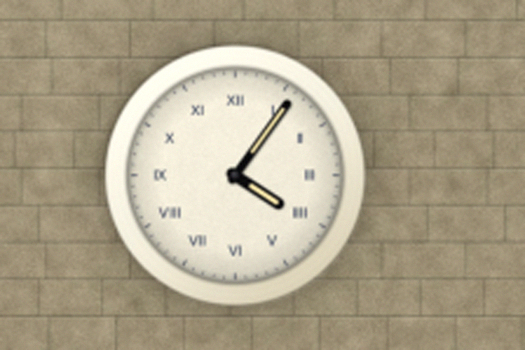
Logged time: **4:06**
